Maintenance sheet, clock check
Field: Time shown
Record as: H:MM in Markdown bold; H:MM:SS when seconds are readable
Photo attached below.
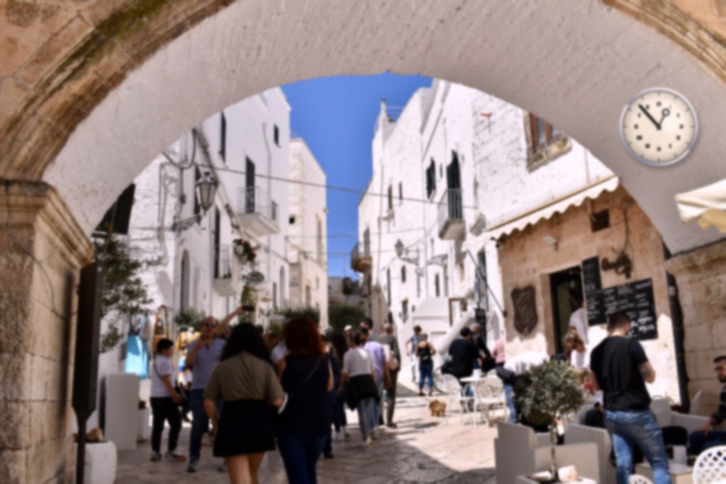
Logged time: **12:53**
